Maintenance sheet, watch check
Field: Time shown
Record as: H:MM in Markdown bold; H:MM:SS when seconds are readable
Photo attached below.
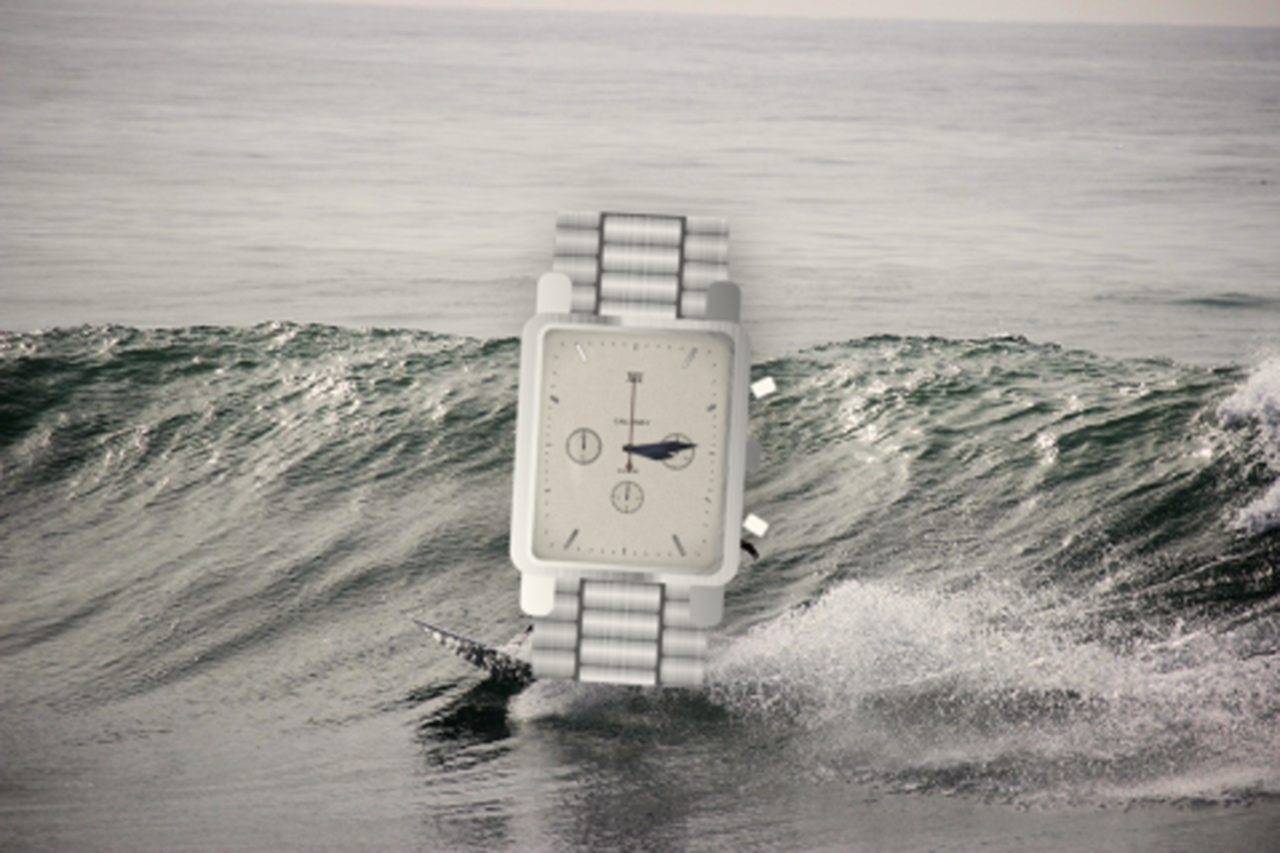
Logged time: **3:14**
